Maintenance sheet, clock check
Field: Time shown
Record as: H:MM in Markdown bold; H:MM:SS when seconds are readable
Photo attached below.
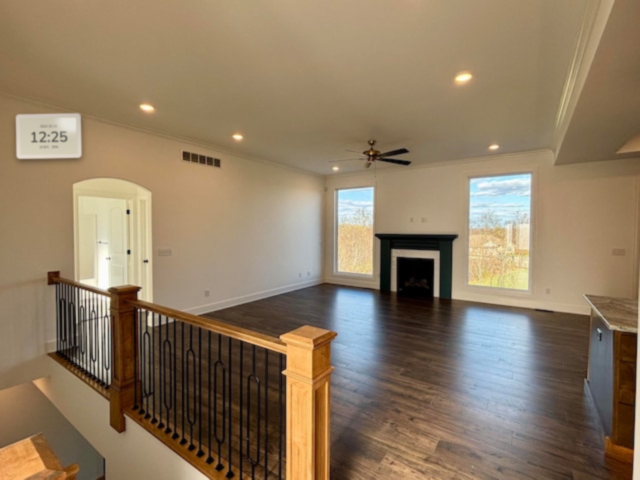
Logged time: **12:25**
